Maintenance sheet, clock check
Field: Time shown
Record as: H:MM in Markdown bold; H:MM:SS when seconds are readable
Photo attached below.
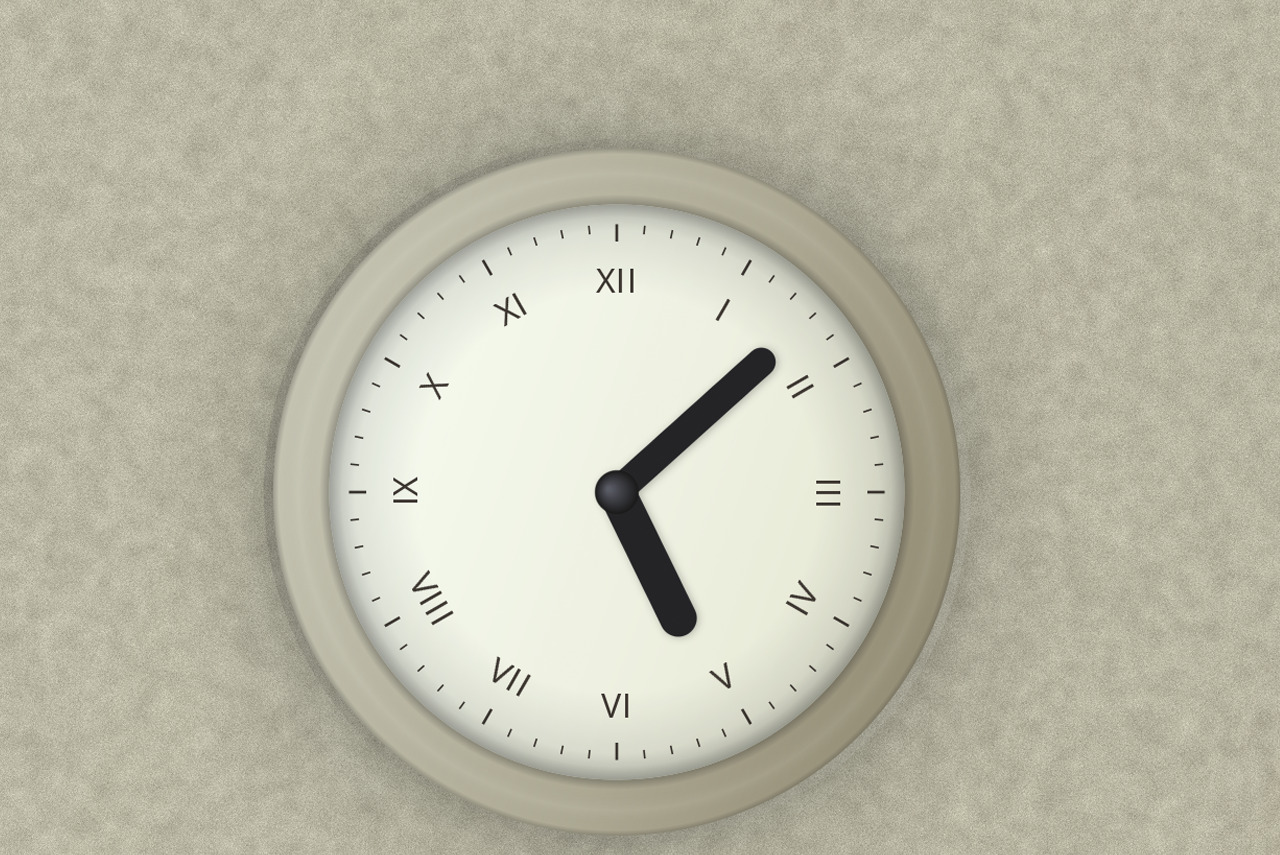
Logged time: **5:08**
